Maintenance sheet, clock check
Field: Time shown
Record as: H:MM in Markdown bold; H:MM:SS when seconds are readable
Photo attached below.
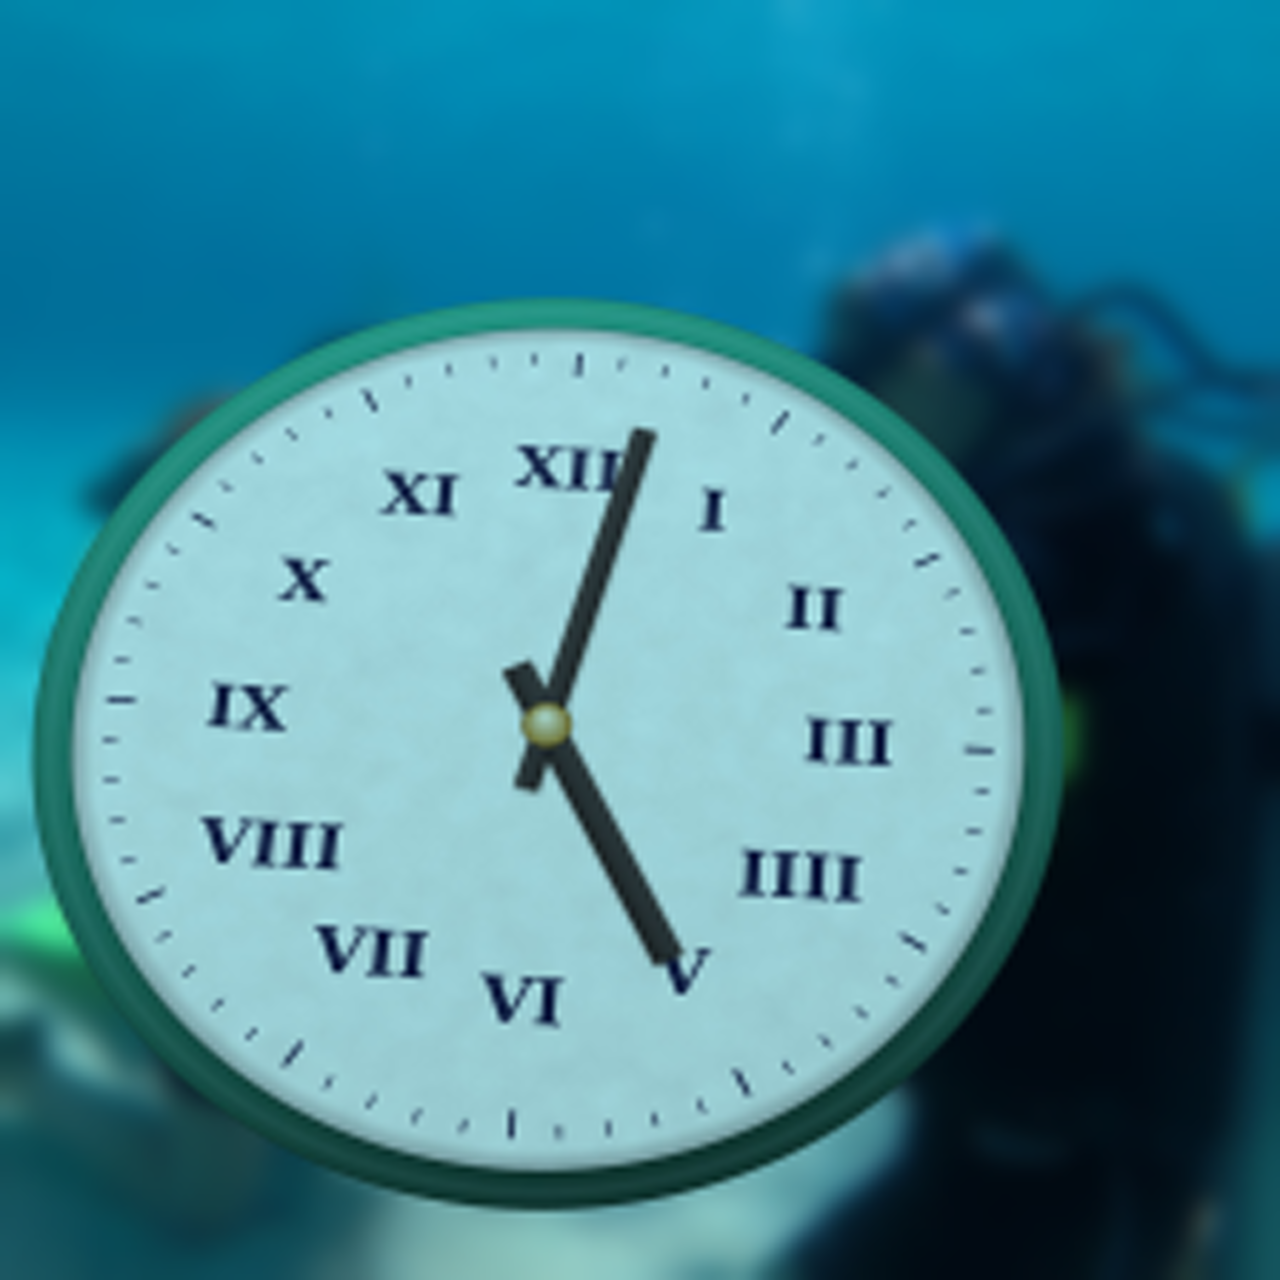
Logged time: **5:02**
